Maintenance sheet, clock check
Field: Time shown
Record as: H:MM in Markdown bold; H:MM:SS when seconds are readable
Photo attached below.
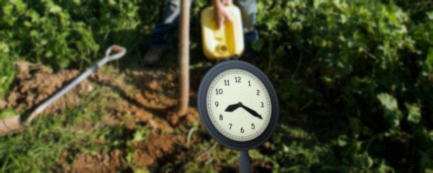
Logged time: **8:20**
